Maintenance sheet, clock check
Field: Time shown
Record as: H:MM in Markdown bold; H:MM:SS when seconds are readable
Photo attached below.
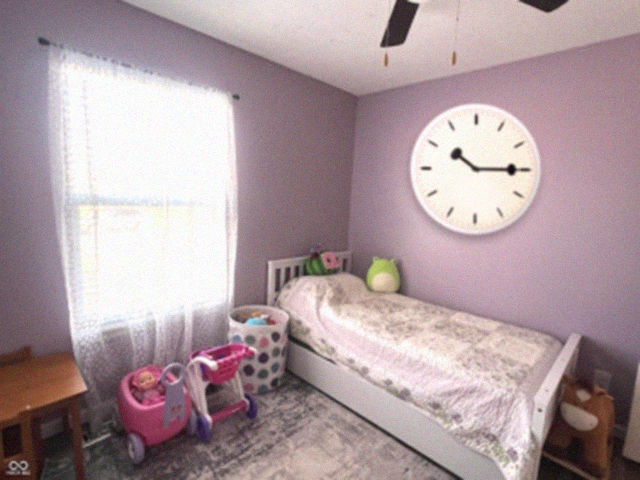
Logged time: **10:15**
